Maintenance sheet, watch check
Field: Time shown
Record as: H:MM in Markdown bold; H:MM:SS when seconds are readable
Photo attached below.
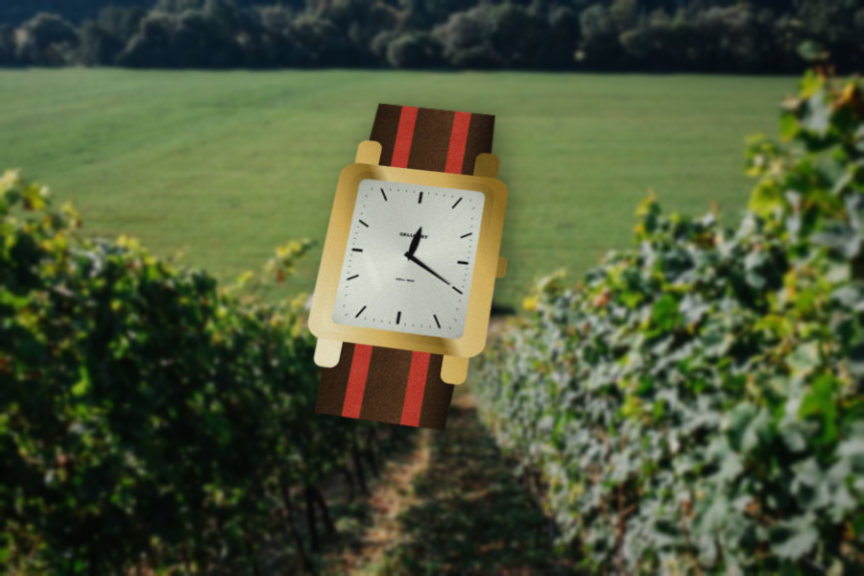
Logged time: **12:20**
